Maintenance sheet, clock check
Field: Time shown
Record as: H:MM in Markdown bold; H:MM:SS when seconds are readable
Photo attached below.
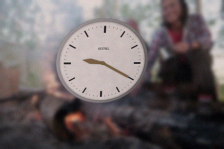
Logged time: **9:20**
